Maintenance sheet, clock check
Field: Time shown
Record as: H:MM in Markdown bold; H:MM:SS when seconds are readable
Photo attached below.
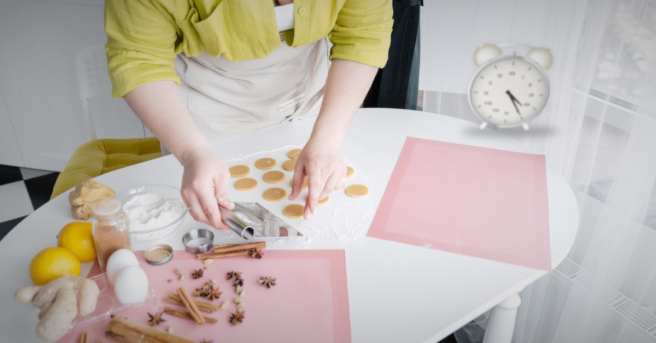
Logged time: **4:25**
